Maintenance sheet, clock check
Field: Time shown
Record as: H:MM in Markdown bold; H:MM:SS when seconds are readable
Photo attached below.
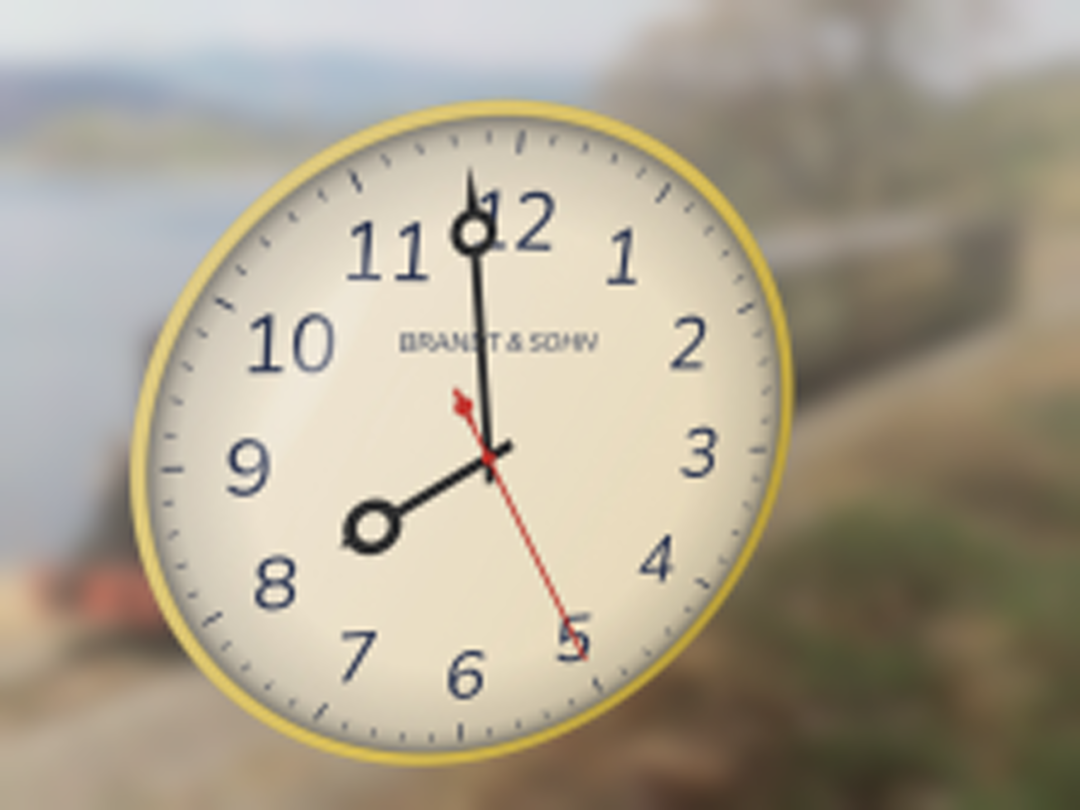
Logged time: **7:58:25**
